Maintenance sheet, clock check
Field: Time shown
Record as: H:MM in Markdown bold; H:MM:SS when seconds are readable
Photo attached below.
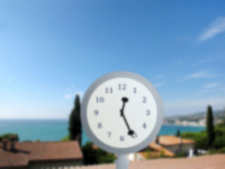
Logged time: **12:26**
